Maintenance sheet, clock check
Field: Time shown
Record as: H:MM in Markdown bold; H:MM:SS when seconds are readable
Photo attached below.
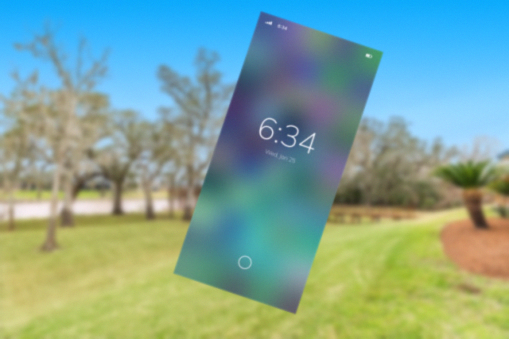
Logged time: **6:34**
